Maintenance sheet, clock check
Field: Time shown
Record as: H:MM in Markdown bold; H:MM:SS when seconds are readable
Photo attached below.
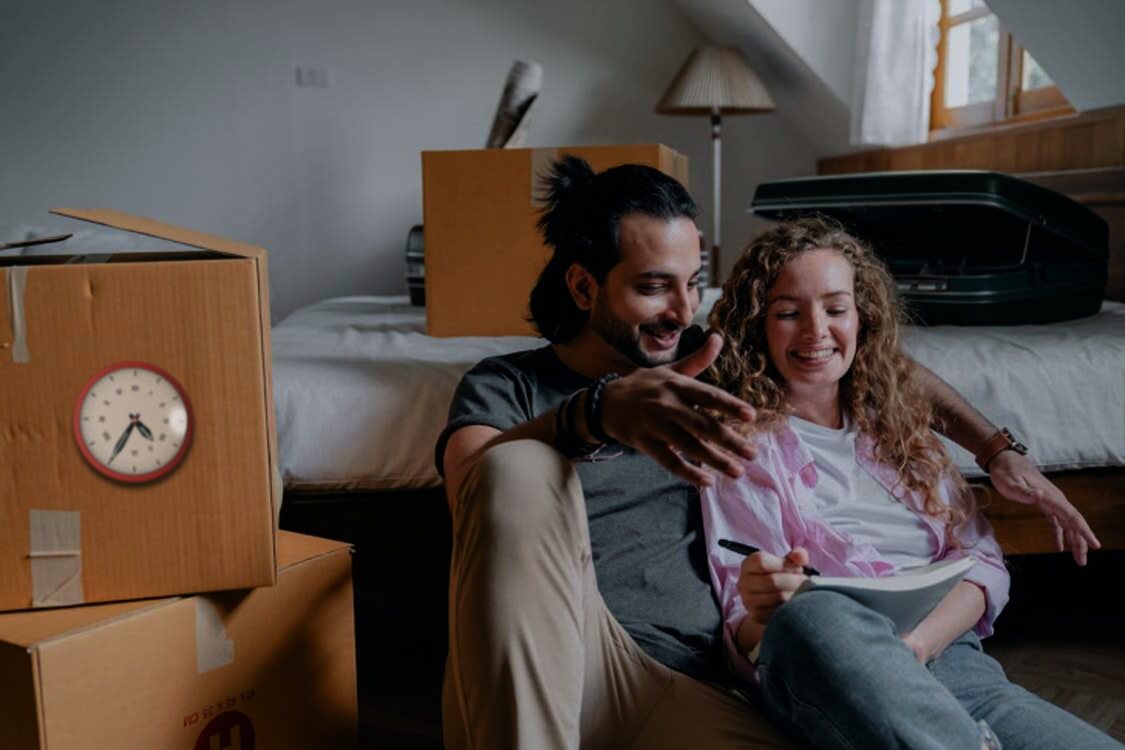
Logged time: **4:35**
